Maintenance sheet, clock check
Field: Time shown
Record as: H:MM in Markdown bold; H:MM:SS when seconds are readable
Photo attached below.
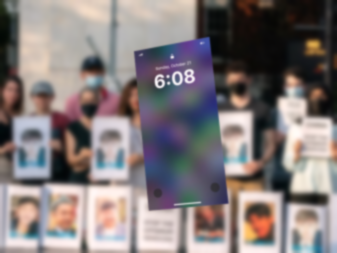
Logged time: **6:08**
